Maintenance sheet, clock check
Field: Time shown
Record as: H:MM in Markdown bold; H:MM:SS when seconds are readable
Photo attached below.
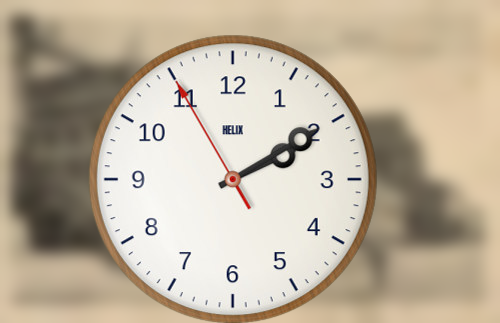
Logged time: **2:09:55**
